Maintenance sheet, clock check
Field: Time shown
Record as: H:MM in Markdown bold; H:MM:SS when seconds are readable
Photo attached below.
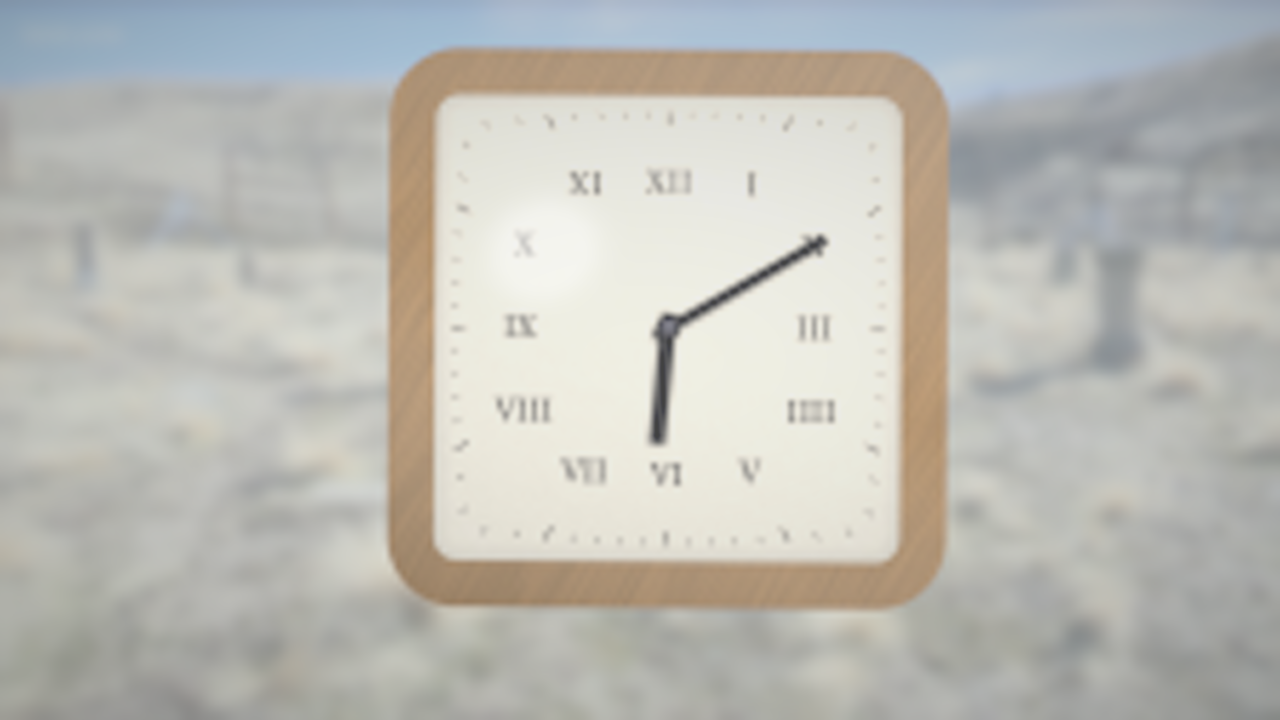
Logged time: **6:10**
